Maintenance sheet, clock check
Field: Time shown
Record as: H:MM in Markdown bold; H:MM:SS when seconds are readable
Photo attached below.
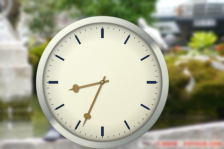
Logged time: **8:34**
